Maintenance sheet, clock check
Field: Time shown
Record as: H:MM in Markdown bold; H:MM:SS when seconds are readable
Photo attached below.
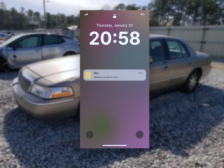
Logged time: **20:58**
